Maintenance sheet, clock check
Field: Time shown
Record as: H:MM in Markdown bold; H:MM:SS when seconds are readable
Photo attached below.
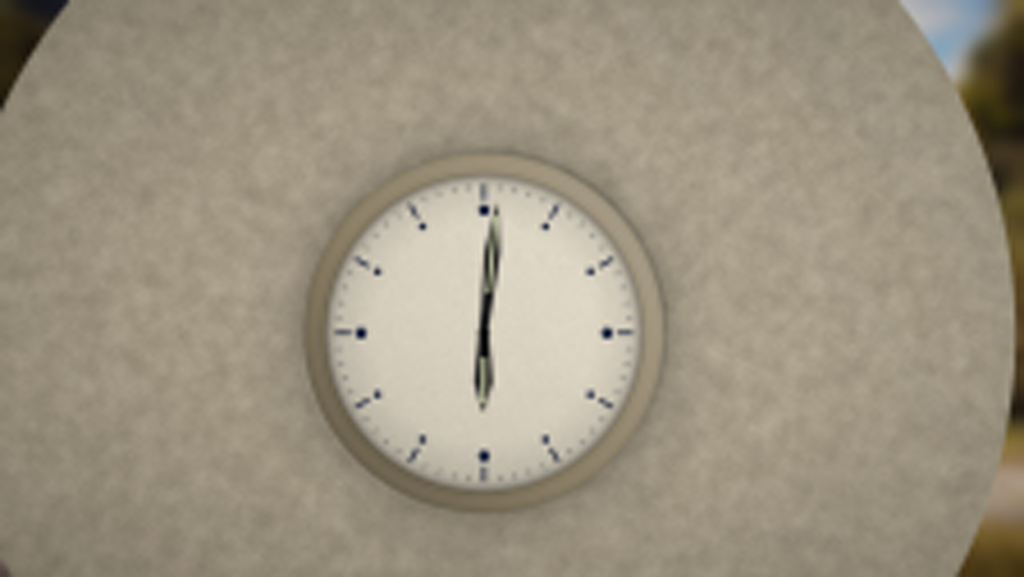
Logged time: **6:01**
